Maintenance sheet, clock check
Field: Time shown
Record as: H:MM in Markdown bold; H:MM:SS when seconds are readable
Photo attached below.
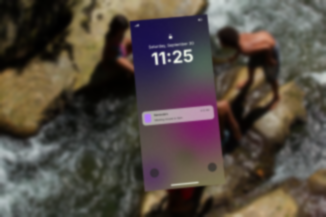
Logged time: **11:25**
